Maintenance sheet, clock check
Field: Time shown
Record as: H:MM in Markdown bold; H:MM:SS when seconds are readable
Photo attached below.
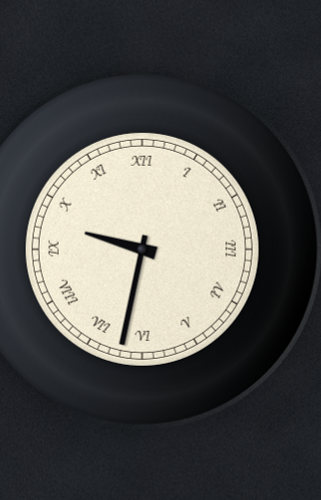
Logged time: **9:32**
